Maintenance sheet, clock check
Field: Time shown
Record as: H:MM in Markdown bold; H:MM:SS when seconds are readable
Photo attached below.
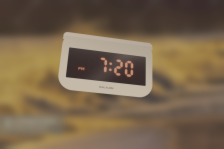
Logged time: **7:20**
